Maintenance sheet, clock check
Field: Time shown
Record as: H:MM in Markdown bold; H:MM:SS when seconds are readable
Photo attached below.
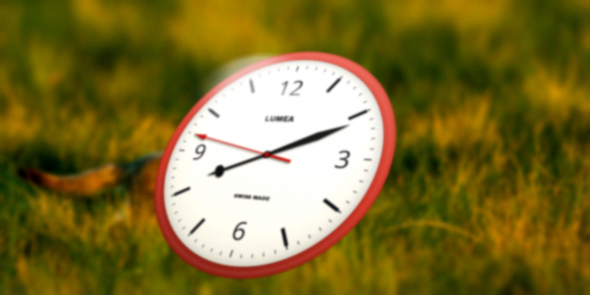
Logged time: **8:10:47**
